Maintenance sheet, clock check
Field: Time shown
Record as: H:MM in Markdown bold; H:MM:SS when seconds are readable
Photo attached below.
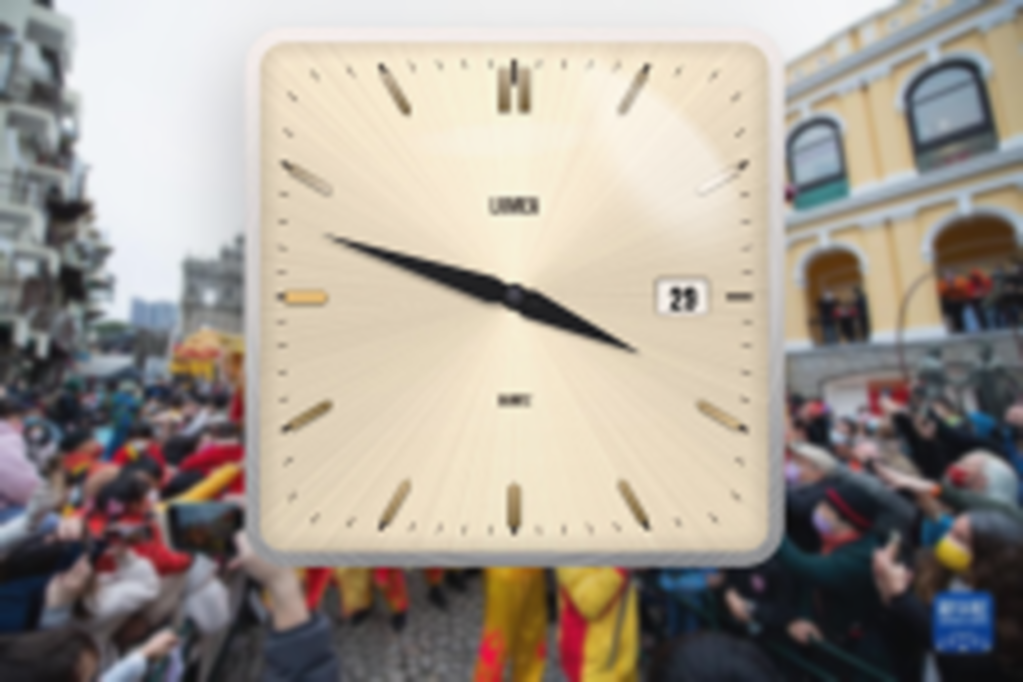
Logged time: **3:48**
